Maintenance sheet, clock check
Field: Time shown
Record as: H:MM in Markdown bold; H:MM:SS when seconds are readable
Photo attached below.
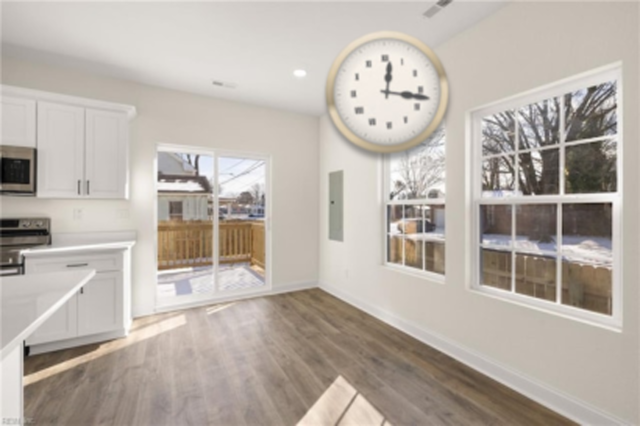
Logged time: **12:17**
